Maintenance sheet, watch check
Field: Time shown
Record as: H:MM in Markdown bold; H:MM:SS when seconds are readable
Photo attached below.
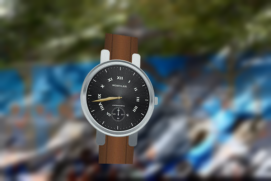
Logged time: **8:43**
